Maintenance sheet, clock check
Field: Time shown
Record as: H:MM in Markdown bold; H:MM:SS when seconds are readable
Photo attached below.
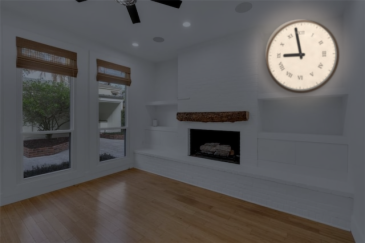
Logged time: **8:58**
